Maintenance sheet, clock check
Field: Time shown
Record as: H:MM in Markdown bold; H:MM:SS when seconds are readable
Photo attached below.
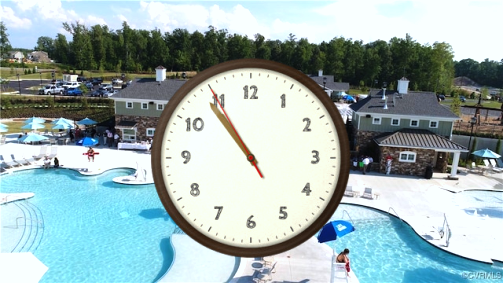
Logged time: **10:53:55**
